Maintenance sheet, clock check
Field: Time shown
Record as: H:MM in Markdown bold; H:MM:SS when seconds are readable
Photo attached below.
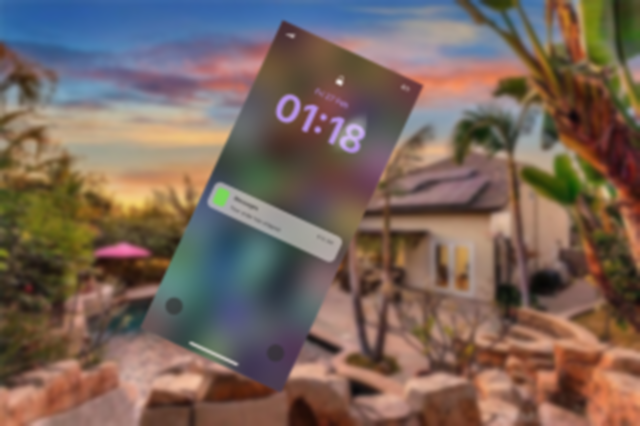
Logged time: **1:18**
